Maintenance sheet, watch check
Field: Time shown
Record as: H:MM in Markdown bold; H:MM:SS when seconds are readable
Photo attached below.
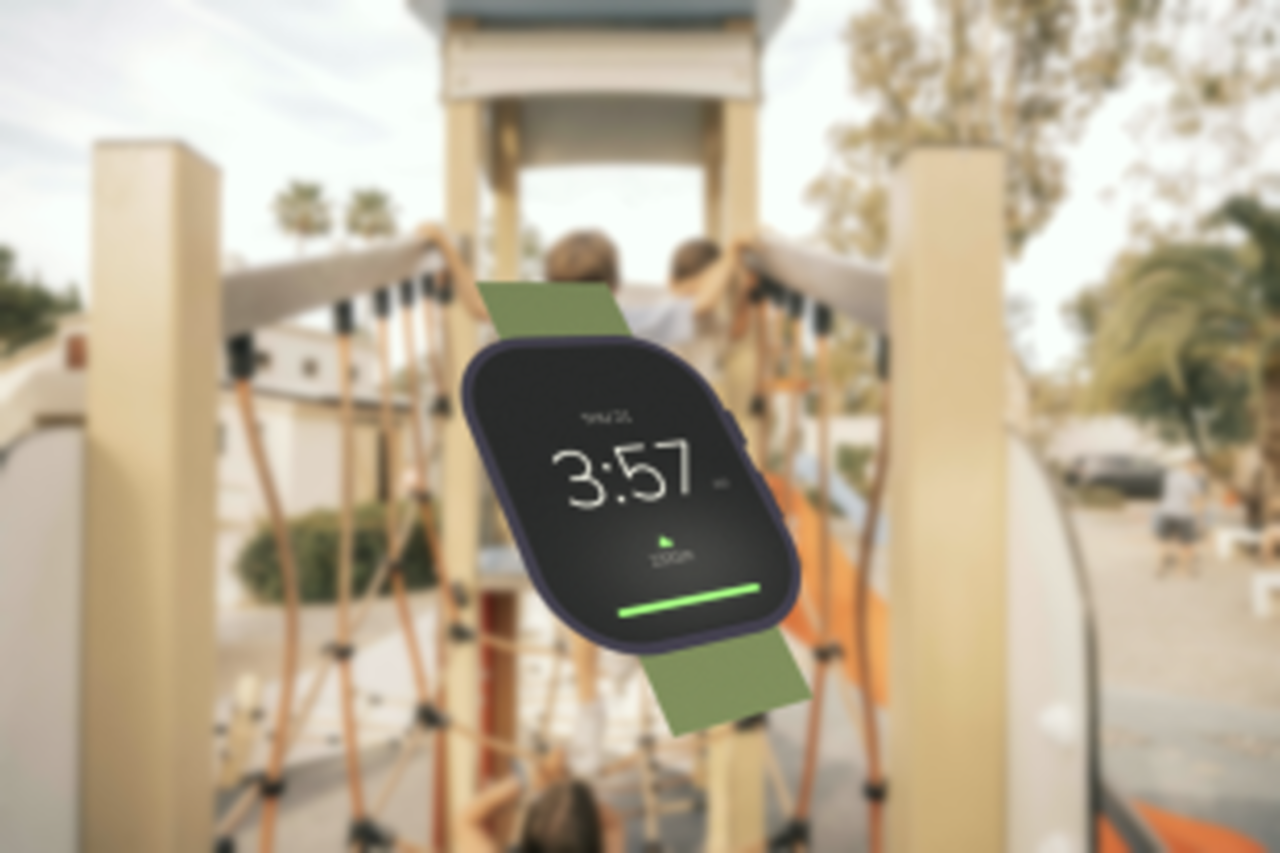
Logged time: **3:57**
